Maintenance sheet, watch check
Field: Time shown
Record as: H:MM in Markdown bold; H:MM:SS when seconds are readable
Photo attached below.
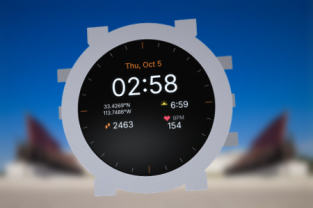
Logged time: **2:58**
